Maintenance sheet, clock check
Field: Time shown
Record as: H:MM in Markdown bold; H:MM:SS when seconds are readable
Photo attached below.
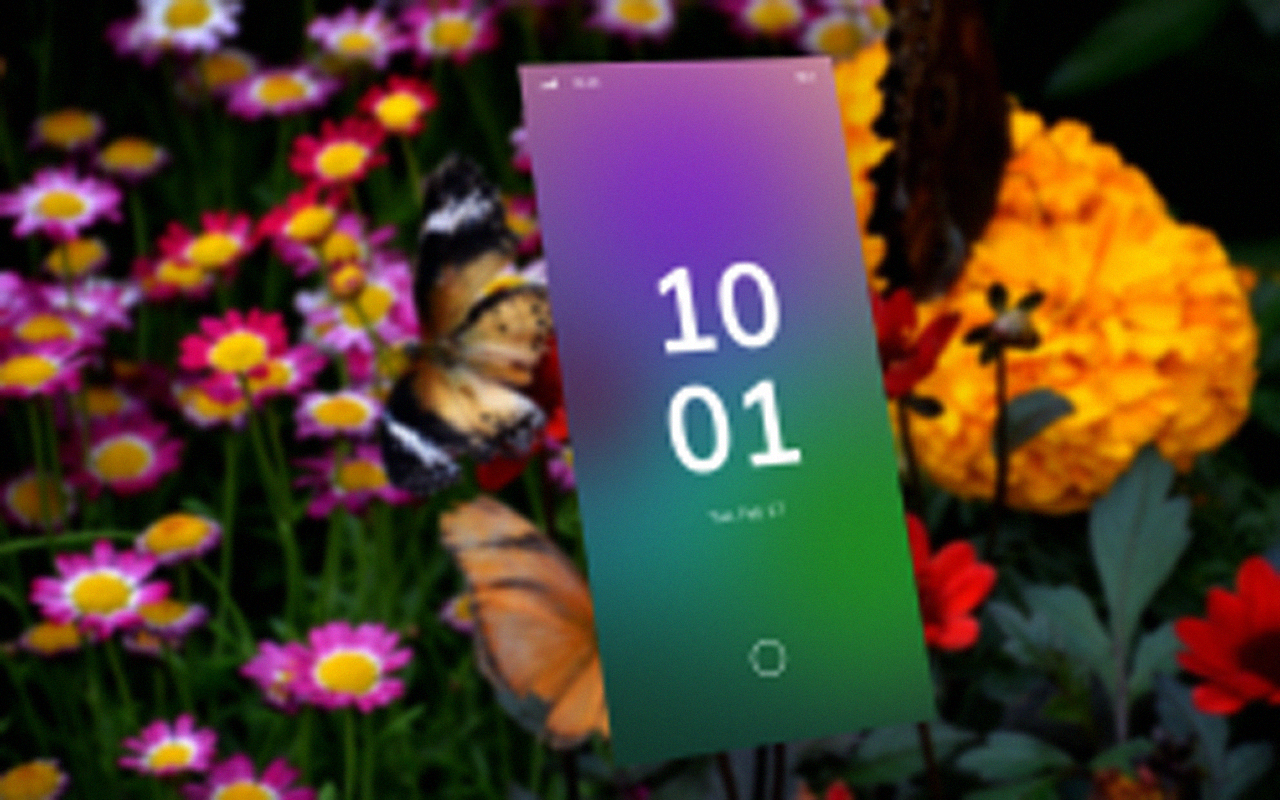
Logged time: **10:01**
